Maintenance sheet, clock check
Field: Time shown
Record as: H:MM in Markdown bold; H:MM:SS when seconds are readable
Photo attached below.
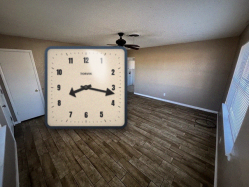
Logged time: **8:17**
